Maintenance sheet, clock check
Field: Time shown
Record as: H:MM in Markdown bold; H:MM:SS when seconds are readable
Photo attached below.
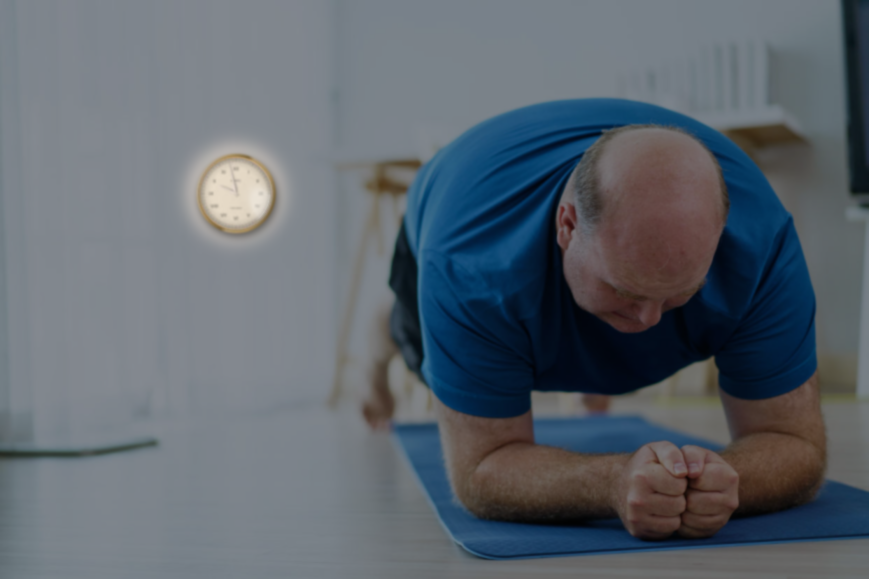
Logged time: **9:58**
